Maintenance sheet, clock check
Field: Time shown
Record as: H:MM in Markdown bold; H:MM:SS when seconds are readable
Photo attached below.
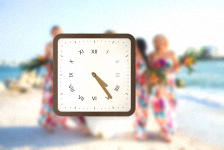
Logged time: **4:24**
